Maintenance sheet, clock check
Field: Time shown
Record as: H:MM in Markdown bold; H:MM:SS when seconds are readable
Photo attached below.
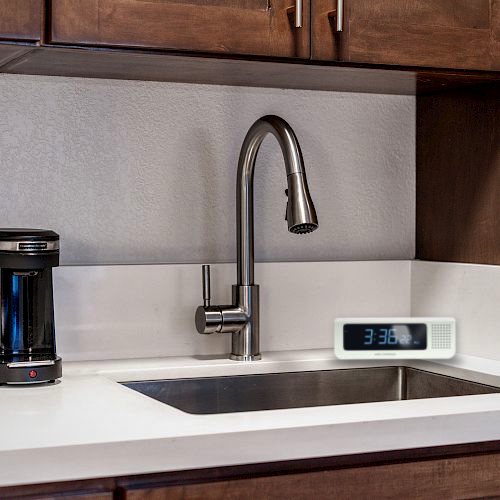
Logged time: **3:36**
